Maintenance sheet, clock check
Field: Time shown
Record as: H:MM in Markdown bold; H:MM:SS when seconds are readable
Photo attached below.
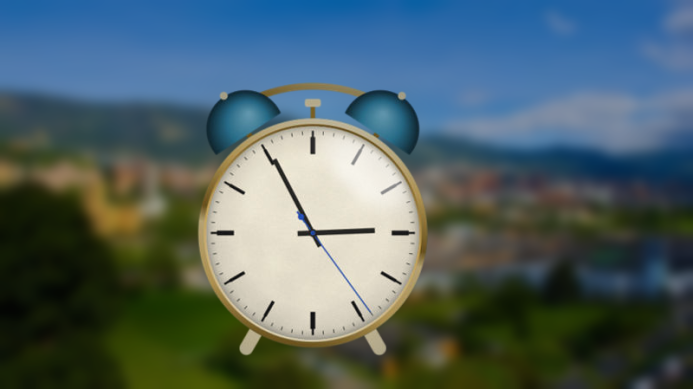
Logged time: **2:55:24**
